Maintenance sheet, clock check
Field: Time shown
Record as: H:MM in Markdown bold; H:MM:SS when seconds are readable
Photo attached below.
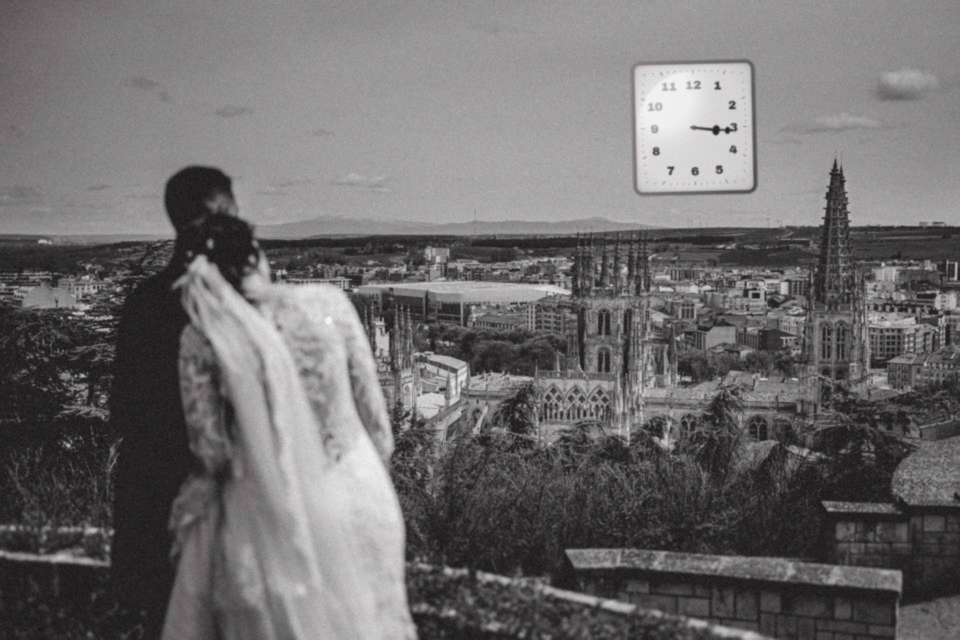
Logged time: **3:16**
